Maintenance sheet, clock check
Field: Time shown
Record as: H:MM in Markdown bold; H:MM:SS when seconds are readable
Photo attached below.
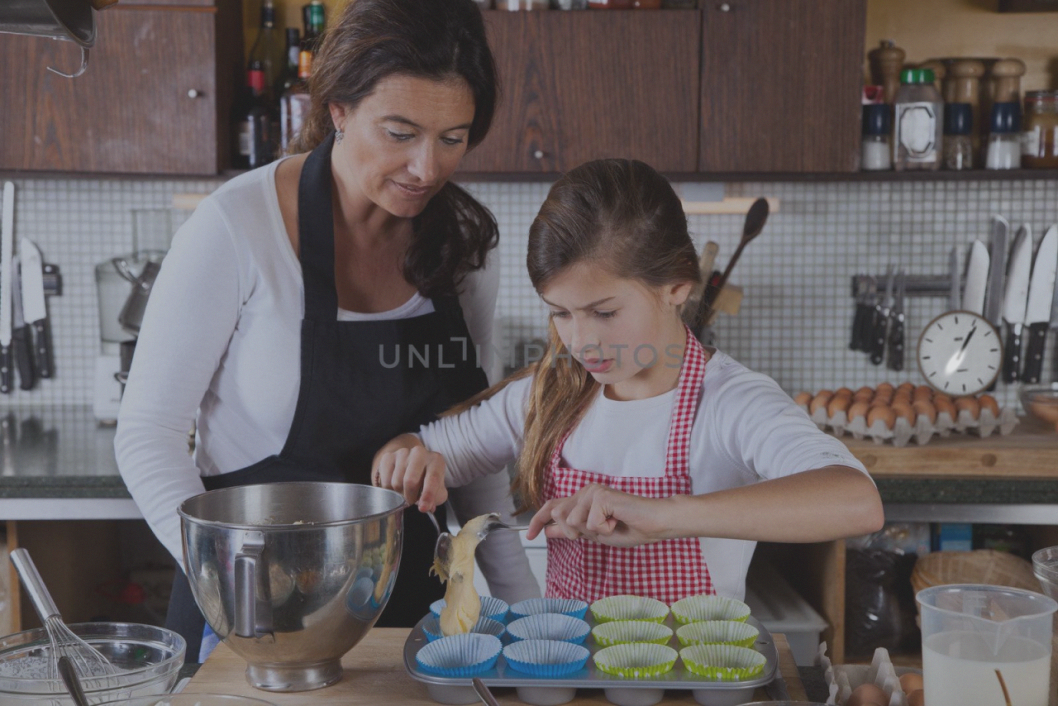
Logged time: **1:06**
